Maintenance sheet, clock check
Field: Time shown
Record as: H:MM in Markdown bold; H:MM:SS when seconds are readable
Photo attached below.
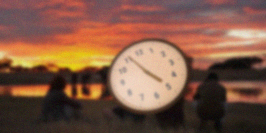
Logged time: **4:56**
